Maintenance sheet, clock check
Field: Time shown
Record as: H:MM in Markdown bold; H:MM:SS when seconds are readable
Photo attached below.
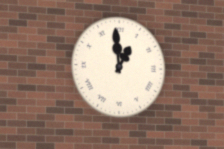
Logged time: **12:59**
